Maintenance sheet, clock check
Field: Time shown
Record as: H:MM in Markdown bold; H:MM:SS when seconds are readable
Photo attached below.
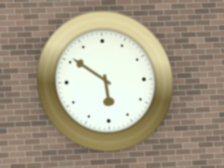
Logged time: **5:51**
